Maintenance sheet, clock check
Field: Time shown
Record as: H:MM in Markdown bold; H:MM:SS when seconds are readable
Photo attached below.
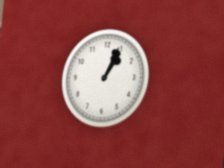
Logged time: **1:04**
